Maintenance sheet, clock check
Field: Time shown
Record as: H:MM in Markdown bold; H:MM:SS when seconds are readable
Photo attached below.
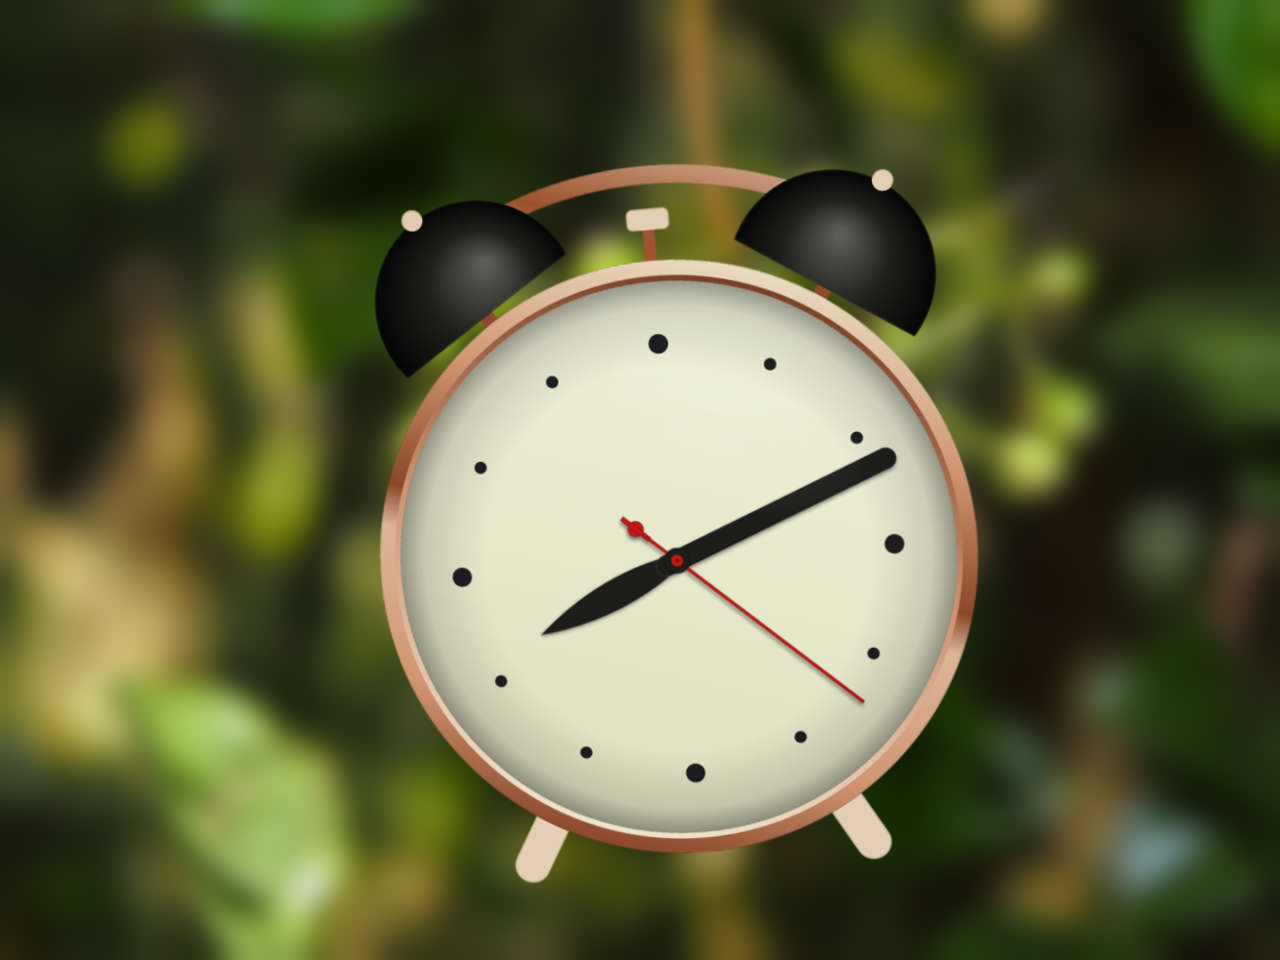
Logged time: **8:11:22**
